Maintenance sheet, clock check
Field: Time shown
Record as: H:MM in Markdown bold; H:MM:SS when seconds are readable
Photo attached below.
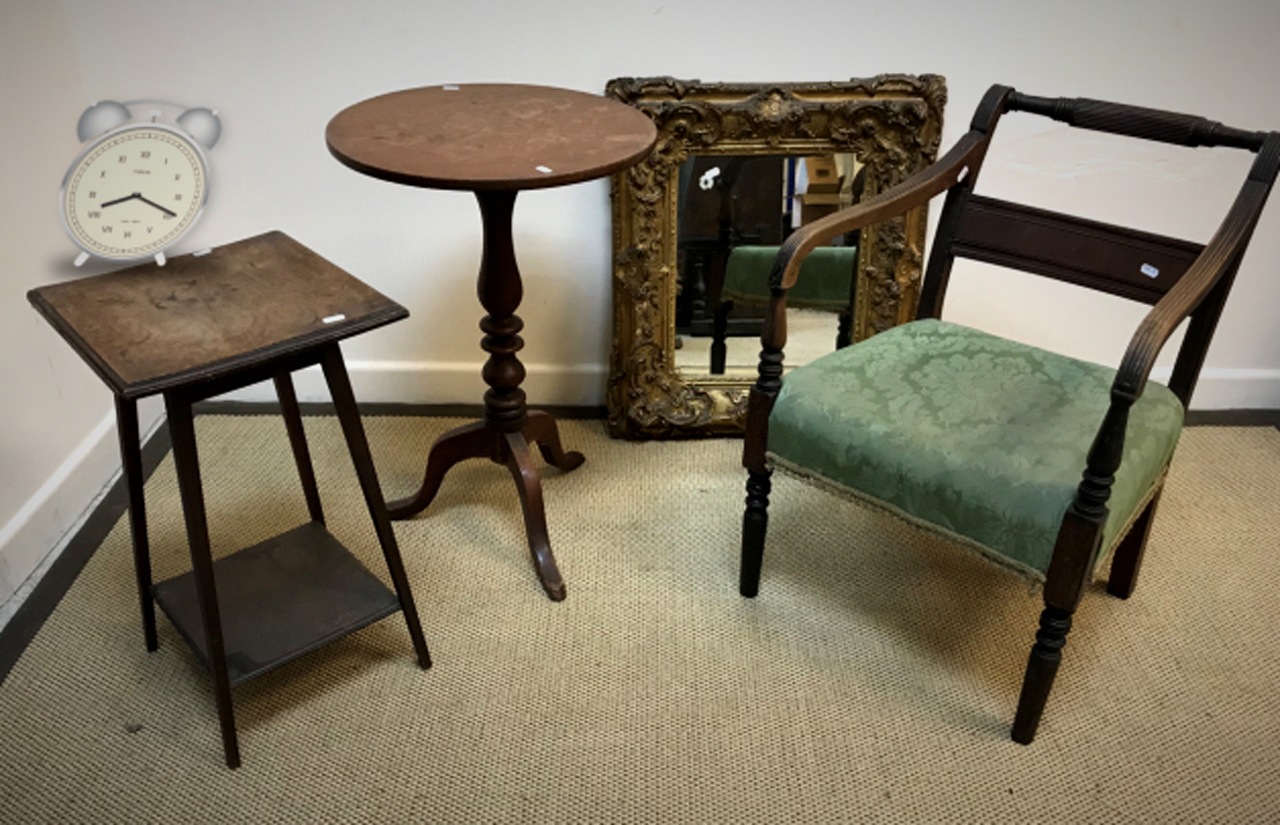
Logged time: **8:19**
